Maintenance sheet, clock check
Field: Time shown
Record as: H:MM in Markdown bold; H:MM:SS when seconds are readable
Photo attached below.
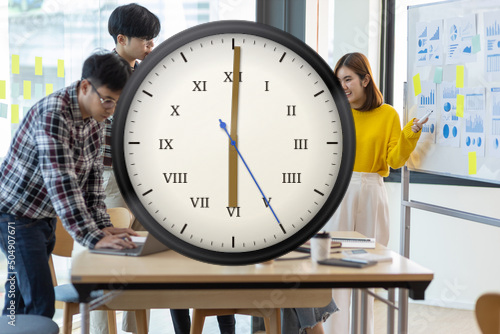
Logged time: **6:00:25**
